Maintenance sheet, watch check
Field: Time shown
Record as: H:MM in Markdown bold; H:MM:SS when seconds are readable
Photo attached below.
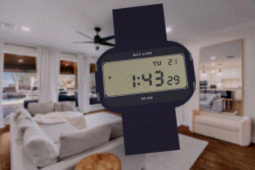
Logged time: **1:43:29**
